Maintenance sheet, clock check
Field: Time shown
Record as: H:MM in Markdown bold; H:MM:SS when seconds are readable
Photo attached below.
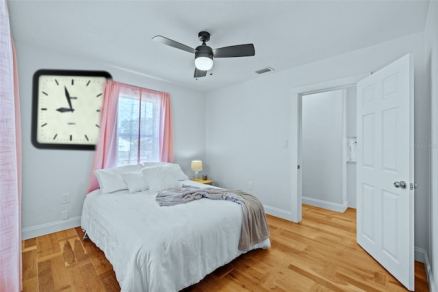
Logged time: **8:57**
